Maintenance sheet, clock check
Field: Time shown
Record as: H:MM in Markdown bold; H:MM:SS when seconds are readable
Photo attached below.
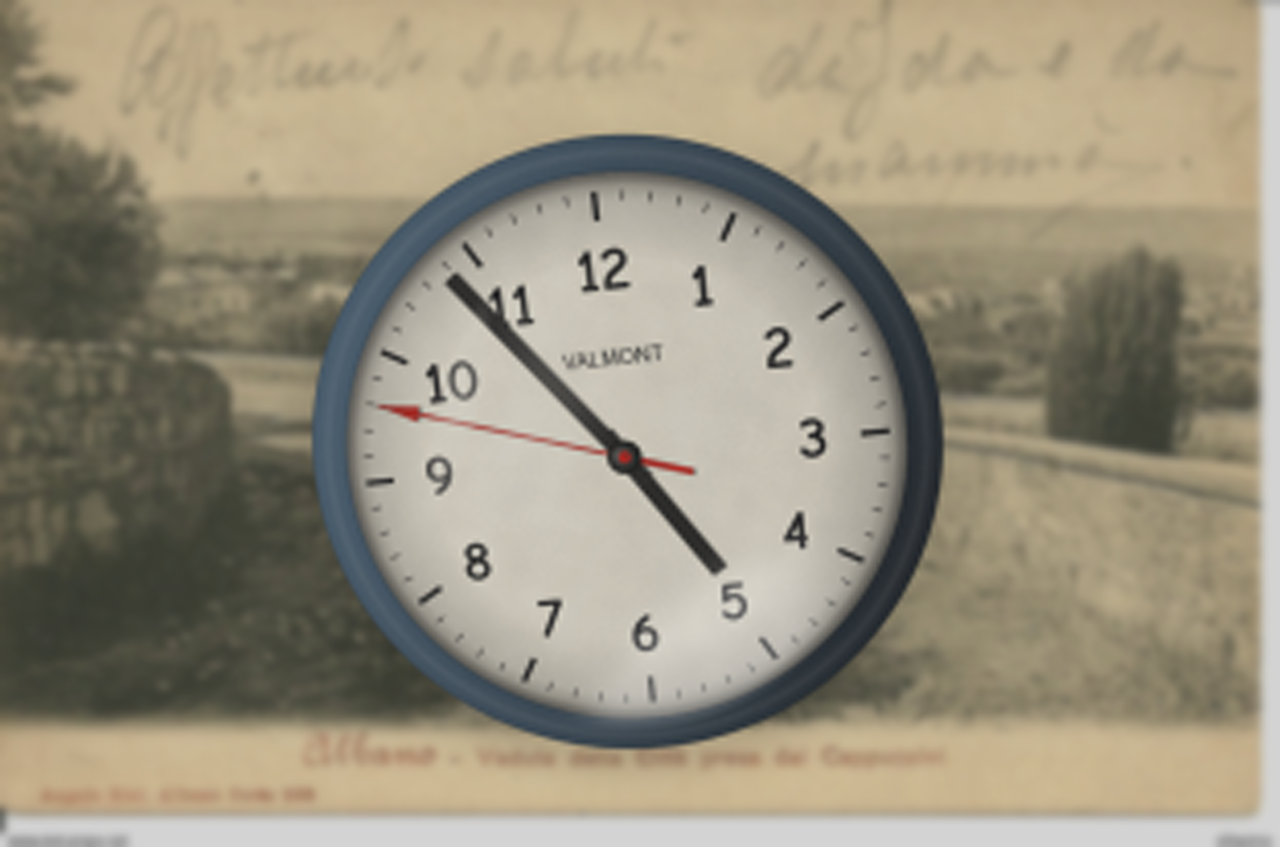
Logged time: **4:53:48**
